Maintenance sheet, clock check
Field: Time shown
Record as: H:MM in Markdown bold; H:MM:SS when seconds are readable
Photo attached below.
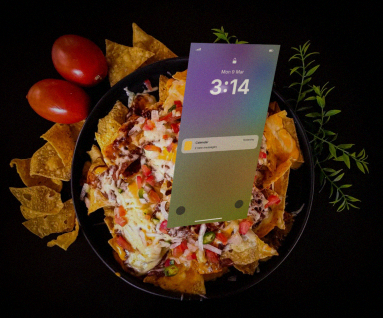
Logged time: **3:14**
